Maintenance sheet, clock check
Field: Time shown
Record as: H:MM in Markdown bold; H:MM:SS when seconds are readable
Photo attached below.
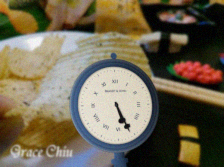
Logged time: **5:26**
